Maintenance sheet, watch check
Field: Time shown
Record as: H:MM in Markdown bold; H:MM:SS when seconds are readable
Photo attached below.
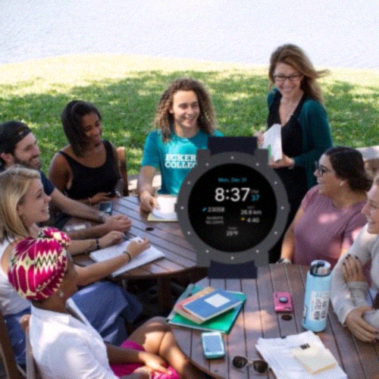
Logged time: **8:37**
